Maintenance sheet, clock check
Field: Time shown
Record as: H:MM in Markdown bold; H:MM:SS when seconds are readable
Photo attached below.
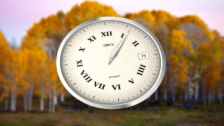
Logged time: **1:06**
